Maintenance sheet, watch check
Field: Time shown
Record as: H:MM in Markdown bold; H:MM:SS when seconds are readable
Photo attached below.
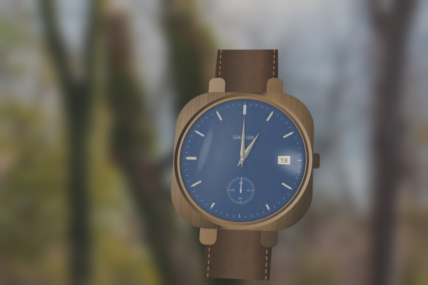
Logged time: **1:00**
